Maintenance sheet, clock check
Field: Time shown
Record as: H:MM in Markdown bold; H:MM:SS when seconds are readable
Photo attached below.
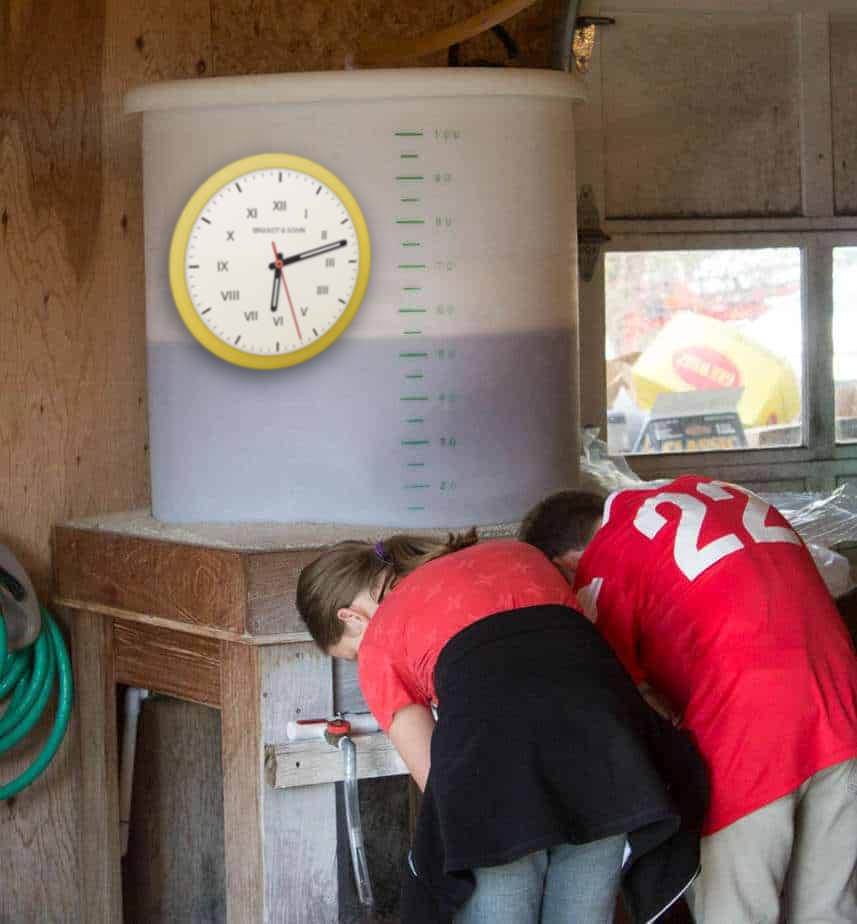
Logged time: **6:12:27**
